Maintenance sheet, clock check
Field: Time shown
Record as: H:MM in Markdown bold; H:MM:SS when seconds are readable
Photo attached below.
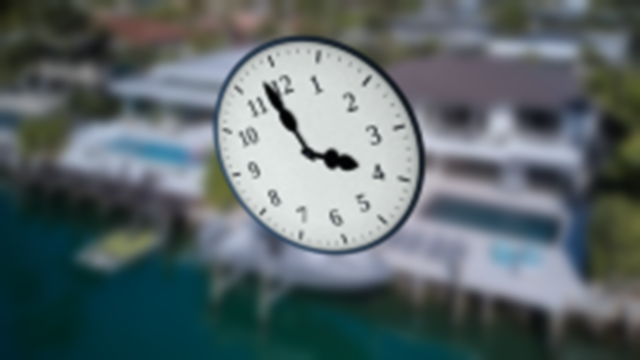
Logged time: **3:58**
